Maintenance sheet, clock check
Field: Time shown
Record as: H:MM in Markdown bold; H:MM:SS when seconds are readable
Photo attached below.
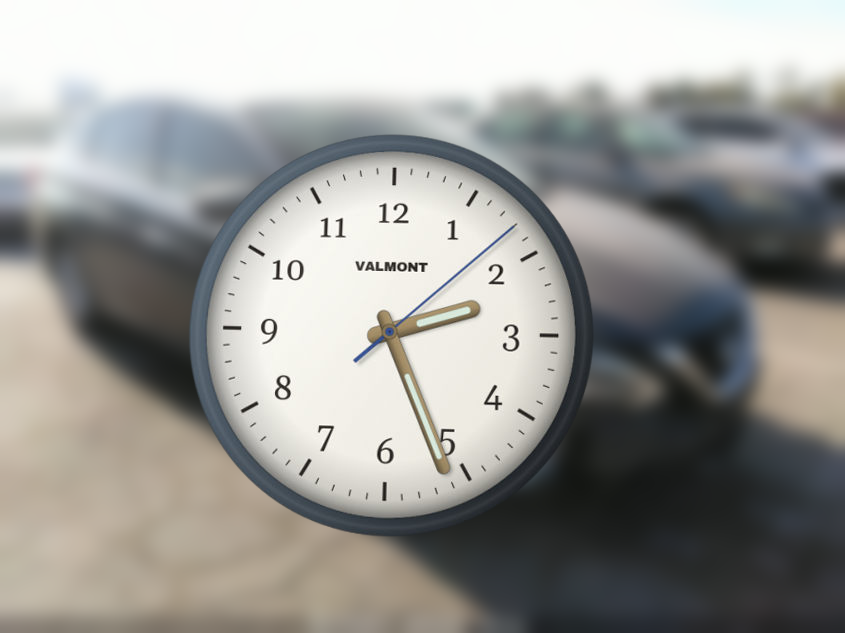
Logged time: **2:26:08**
